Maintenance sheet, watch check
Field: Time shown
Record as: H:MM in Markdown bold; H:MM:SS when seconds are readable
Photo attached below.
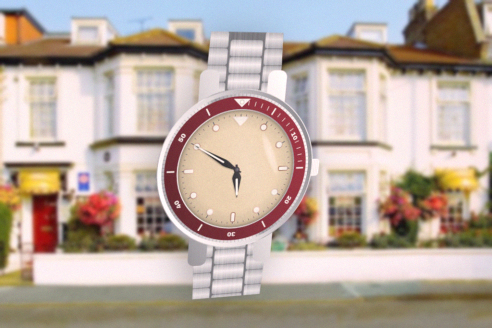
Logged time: **5:50**
